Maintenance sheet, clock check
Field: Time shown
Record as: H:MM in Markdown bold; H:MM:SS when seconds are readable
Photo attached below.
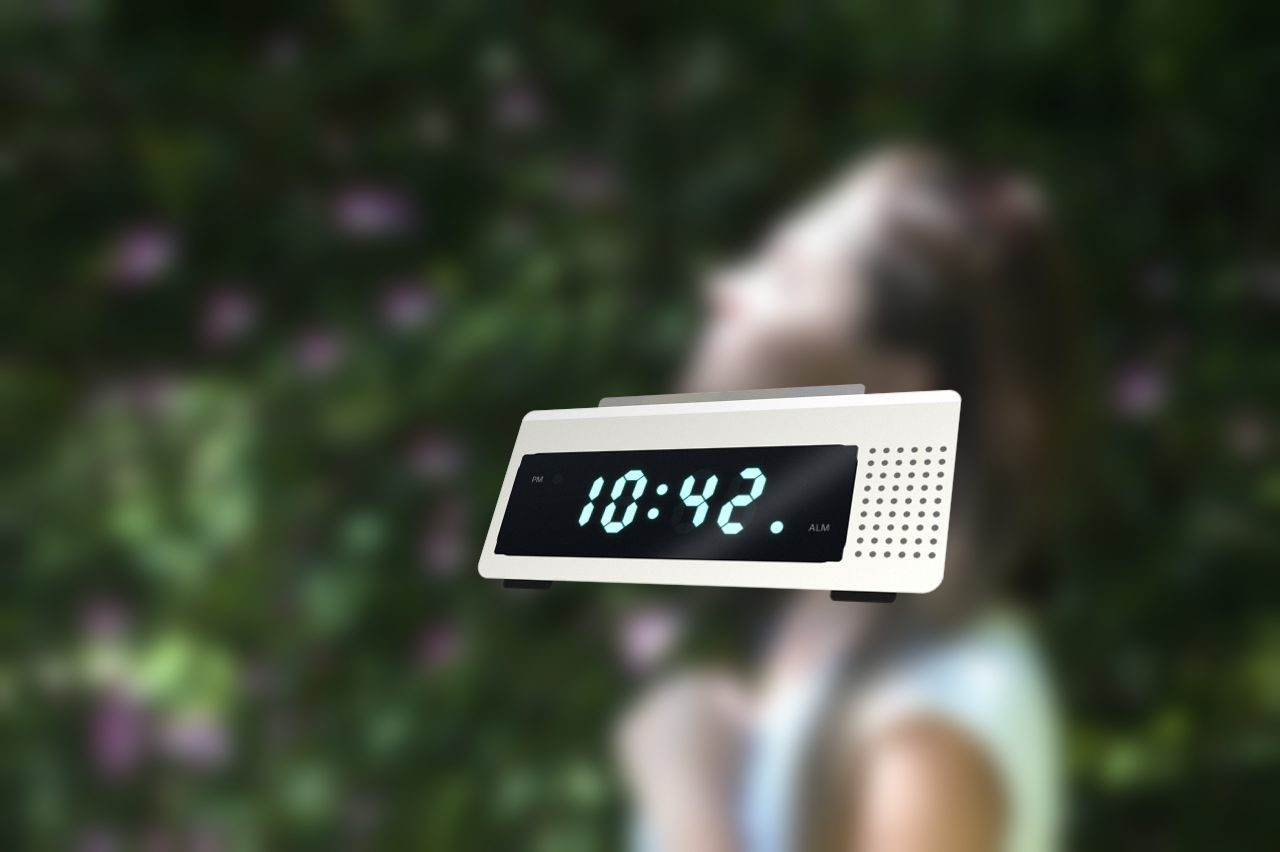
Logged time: **10:42**
